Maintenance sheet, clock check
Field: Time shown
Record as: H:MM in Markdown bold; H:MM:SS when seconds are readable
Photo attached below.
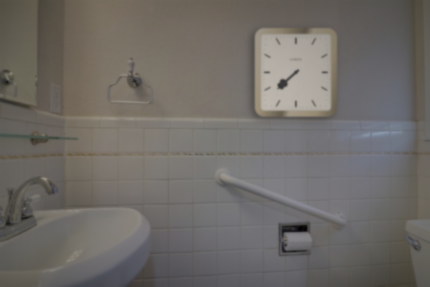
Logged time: **7:38**
